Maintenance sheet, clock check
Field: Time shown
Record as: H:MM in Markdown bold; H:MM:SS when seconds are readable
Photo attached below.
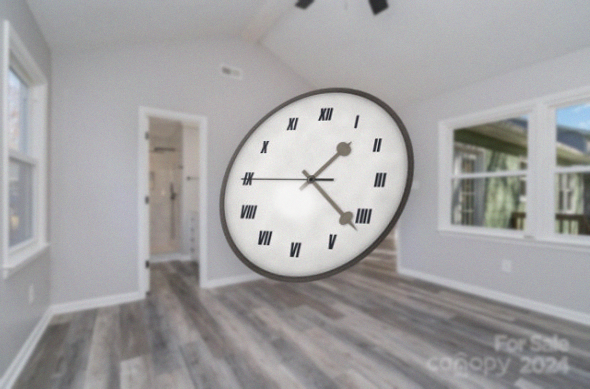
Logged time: **1:21:45**
